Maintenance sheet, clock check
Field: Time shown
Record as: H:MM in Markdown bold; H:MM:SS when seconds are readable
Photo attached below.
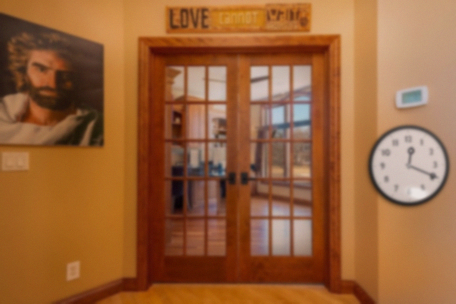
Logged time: **12:19**
